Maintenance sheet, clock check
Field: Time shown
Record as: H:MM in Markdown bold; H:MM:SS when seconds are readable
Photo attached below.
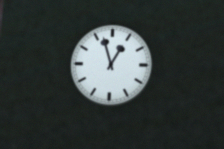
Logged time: **12:57**
